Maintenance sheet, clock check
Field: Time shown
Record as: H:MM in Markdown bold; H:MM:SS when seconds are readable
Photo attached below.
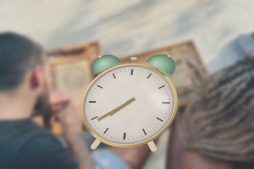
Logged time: **7:39**
